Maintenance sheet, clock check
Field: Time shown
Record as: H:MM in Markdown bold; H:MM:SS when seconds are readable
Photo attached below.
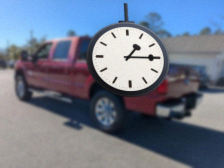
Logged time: **1:15**
